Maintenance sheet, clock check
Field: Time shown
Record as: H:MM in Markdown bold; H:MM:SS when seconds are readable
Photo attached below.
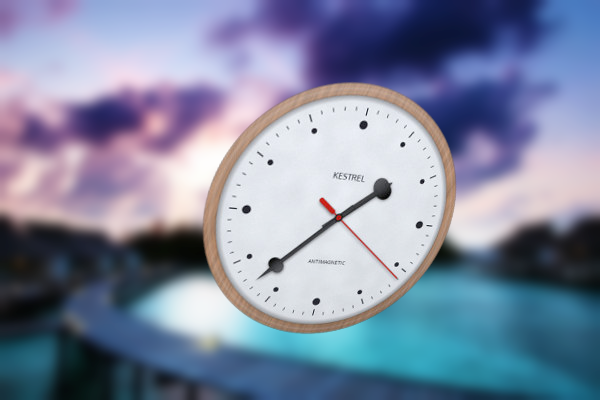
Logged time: **1:37:21**
